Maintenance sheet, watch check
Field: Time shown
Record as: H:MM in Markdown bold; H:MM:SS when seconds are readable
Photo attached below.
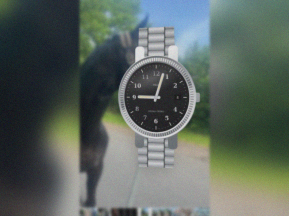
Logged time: **9:03**
